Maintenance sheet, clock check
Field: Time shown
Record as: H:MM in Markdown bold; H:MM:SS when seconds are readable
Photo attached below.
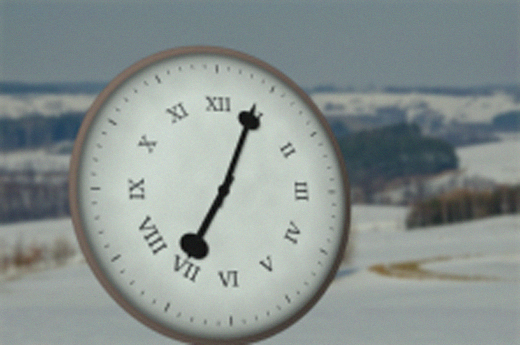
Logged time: **7:04**
